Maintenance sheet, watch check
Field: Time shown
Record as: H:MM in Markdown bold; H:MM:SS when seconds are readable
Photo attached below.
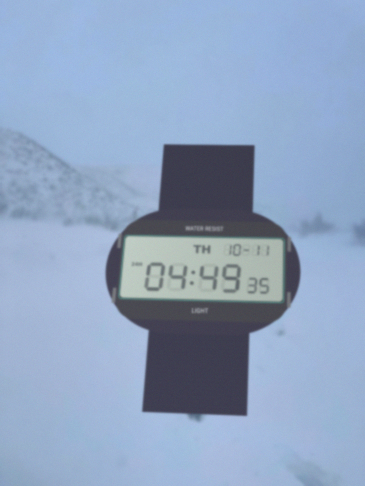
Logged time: **4:49:35**
